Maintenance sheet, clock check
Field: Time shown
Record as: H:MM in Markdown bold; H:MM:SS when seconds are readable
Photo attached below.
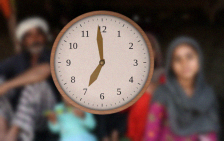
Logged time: **6:59**
